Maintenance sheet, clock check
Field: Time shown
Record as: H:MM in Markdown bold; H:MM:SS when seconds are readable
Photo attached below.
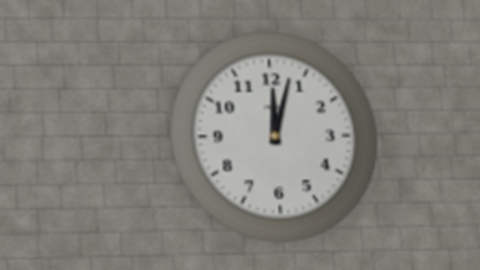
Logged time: **12:03**
